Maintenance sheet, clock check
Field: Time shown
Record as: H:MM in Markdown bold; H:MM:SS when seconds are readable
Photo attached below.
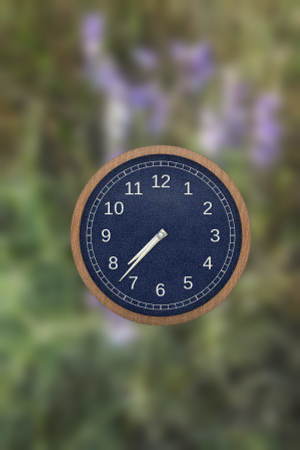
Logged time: **7:37**
